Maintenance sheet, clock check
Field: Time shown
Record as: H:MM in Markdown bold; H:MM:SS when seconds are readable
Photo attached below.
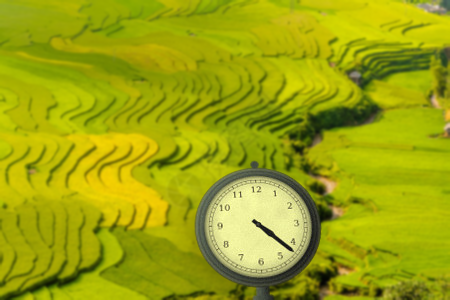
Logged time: **4:22**
